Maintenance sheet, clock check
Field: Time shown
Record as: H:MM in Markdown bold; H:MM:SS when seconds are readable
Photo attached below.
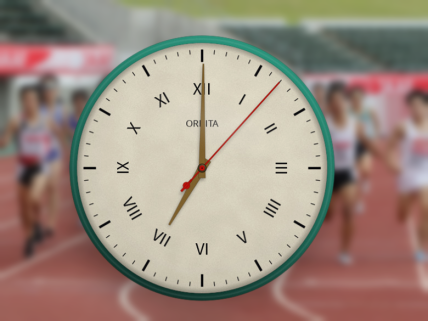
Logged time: **7:00:07**
